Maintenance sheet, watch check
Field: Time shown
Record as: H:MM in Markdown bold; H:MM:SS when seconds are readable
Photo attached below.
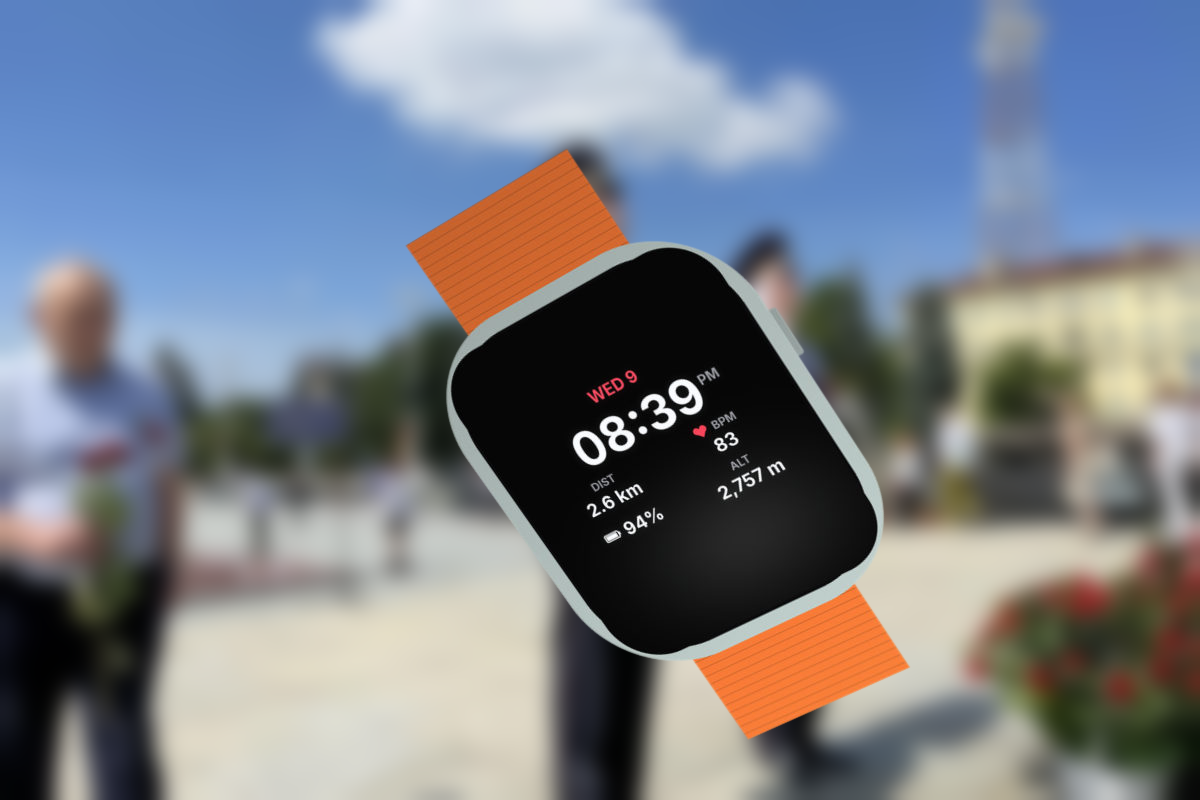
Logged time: **8:39**
